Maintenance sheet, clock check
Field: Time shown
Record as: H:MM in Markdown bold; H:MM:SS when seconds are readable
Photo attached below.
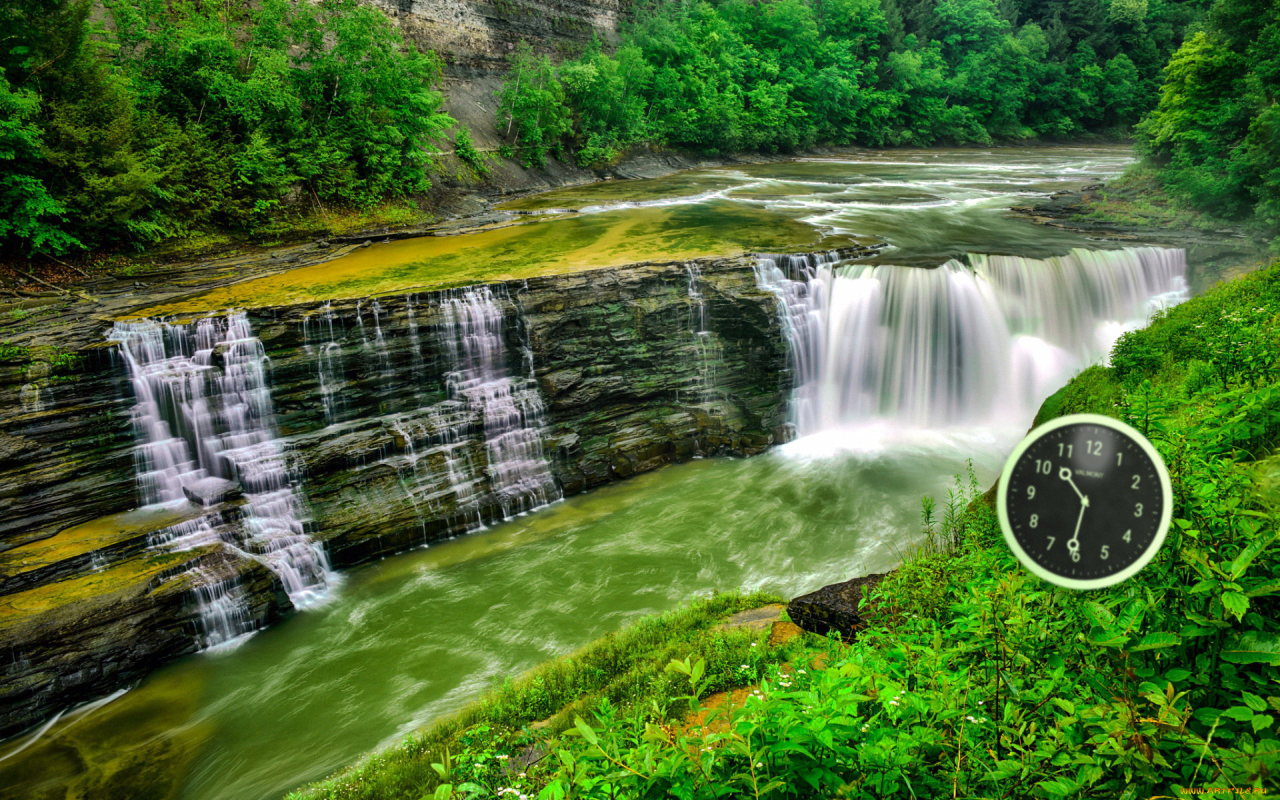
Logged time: **10:31**
